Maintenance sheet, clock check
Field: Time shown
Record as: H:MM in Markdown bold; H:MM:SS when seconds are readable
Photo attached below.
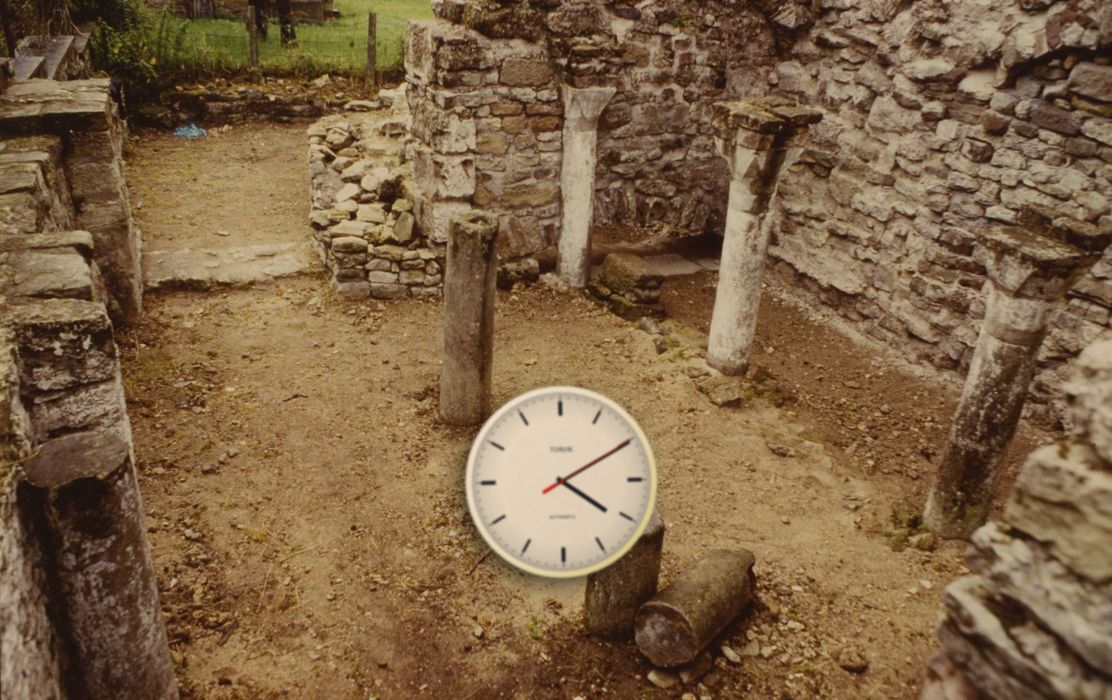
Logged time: **4:10:10**
